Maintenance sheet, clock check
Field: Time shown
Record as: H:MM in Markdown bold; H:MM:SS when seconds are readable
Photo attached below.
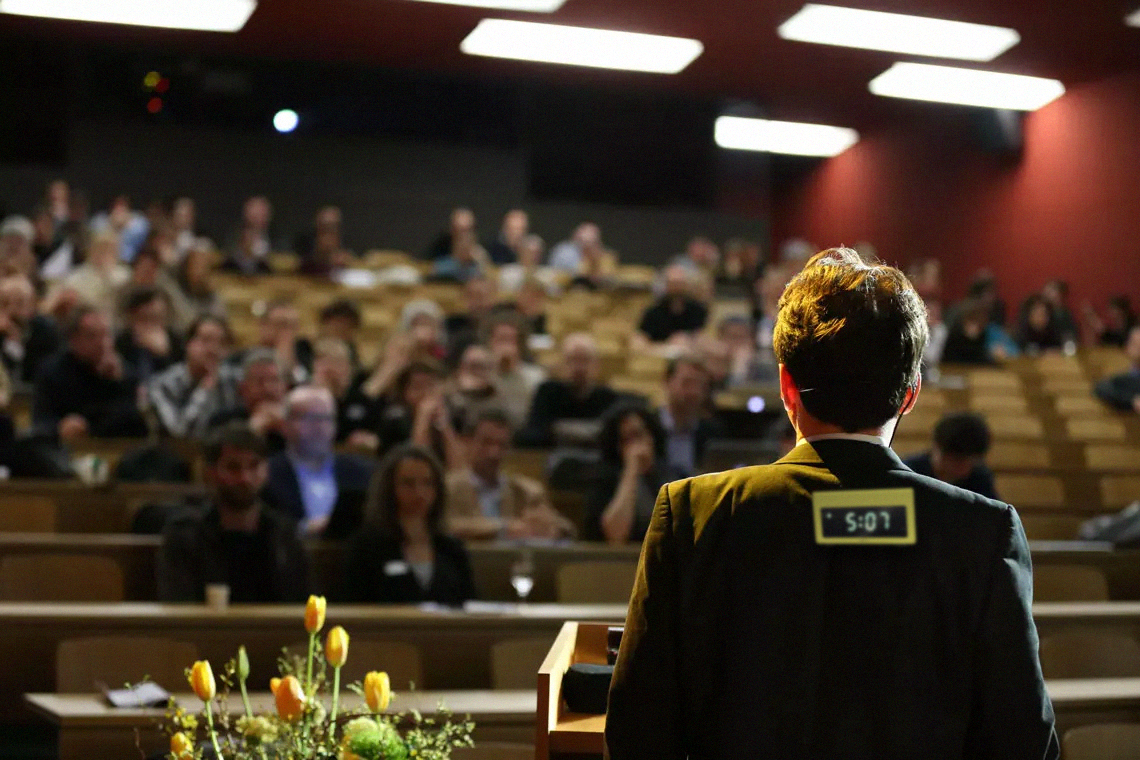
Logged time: **5:07**
